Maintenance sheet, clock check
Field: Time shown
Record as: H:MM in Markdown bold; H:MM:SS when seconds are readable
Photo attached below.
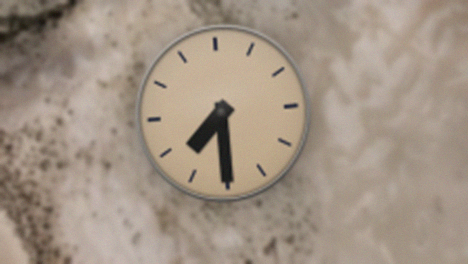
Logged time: **7:30**
